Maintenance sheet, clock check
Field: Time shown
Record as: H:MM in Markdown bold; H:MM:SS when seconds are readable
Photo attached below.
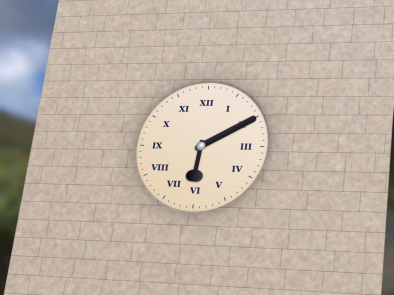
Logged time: **6:10**
